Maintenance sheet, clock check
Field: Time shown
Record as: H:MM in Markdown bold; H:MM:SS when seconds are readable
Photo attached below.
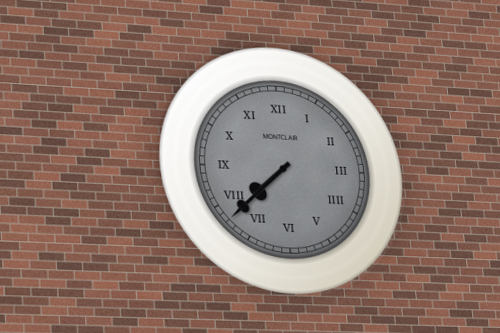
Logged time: **7:38**
